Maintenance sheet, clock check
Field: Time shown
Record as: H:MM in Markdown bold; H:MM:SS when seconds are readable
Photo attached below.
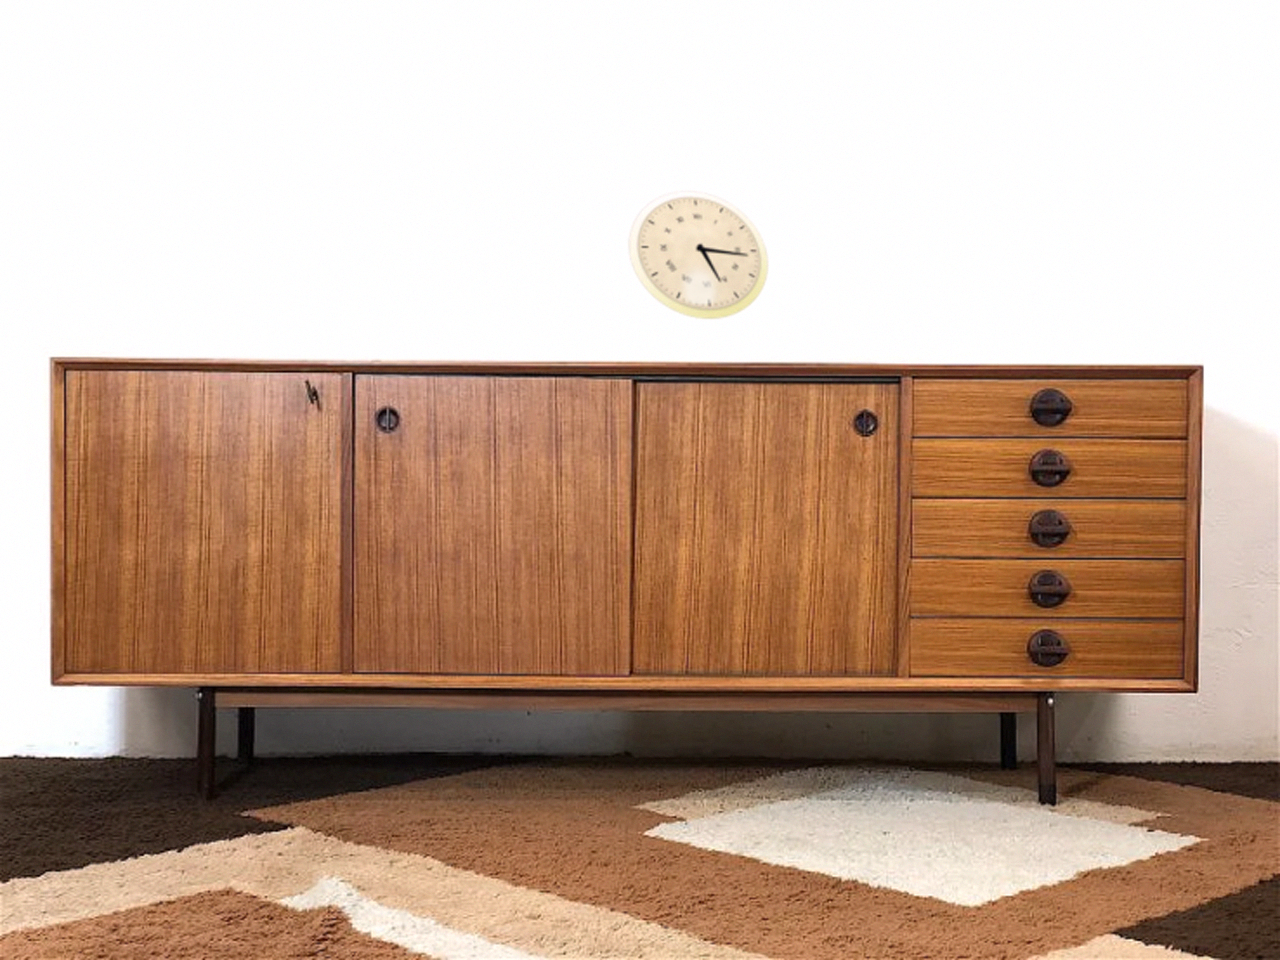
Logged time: **5:16**
